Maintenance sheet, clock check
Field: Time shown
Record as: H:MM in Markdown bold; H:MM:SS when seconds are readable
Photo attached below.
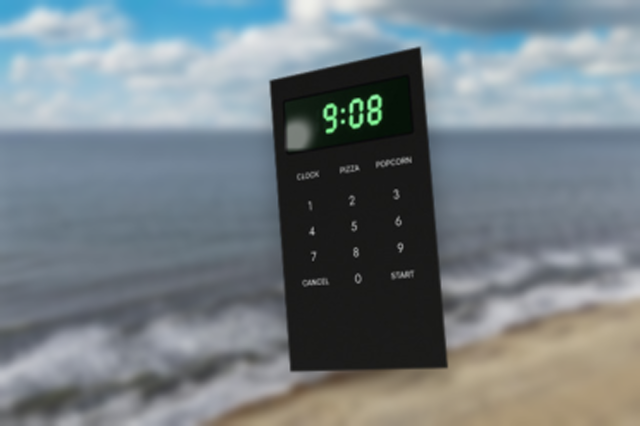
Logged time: **9:08**
